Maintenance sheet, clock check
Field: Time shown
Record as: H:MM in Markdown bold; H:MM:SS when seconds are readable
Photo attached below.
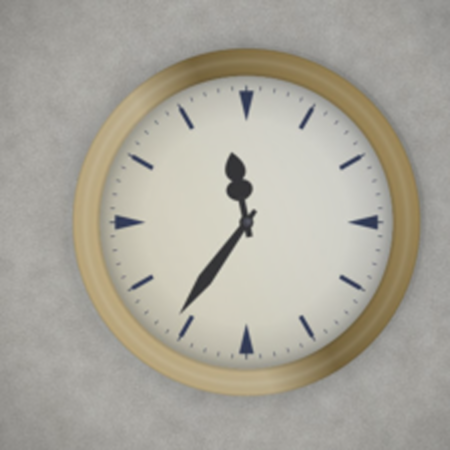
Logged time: **11:36**
